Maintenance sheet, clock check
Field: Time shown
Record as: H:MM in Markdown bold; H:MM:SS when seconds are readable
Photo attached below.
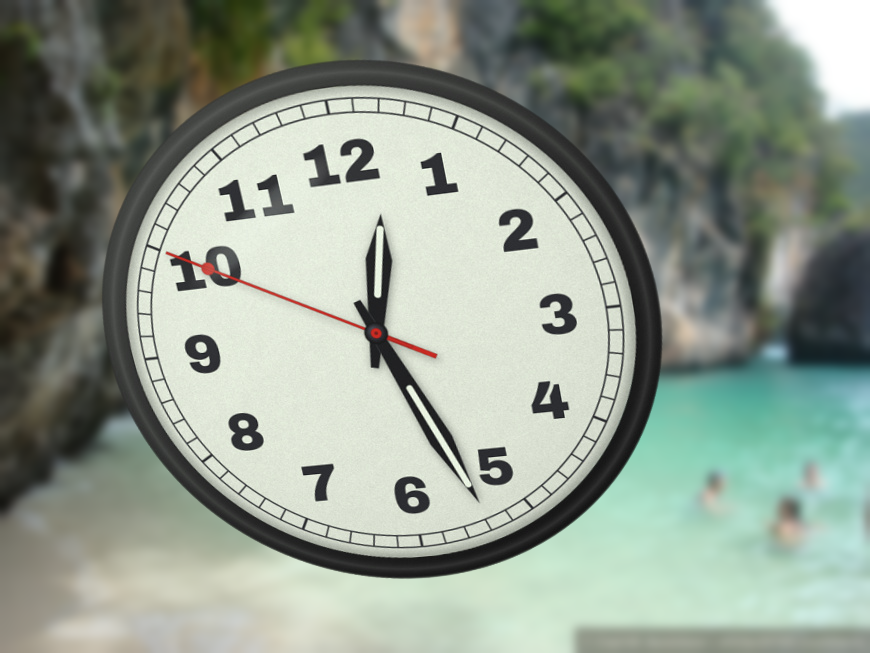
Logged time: **12:26:50**
